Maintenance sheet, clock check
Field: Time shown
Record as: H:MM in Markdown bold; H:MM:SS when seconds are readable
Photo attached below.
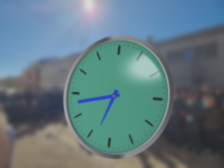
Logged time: **6:43**
